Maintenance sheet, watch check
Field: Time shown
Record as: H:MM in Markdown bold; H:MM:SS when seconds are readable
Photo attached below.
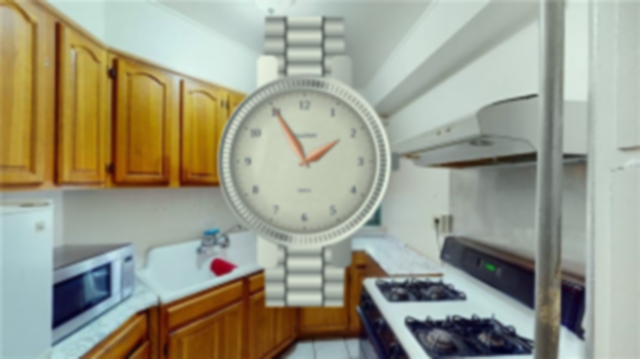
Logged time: **1:55**
